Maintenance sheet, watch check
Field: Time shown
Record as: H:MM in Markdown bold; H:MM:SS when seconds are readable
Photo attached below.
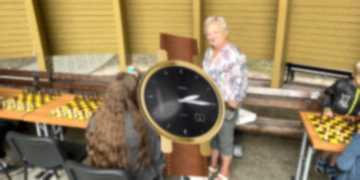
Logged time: **2:15**
